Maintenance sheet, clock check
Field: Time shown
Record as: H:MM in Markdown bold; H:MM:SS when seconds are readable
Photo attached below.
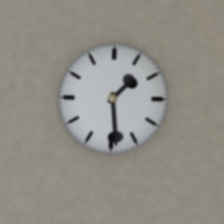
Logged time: **1:29**
